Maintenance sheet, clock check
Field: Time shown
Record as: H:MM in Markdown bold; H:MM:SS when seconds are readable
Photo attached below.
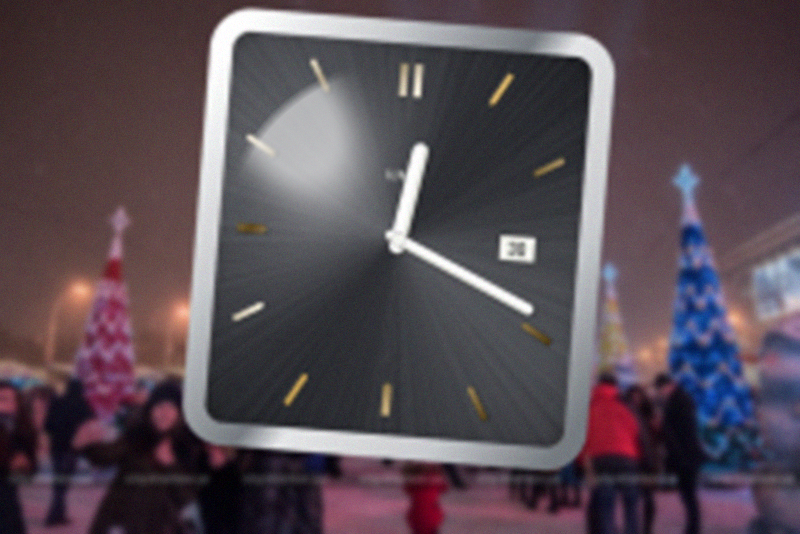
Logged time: **12:19**
